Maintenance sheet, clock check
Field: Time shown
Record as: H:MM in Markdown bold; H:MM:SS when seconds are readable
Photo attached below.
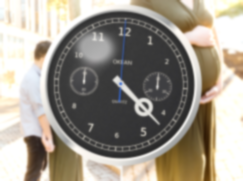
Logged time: **4:22**
